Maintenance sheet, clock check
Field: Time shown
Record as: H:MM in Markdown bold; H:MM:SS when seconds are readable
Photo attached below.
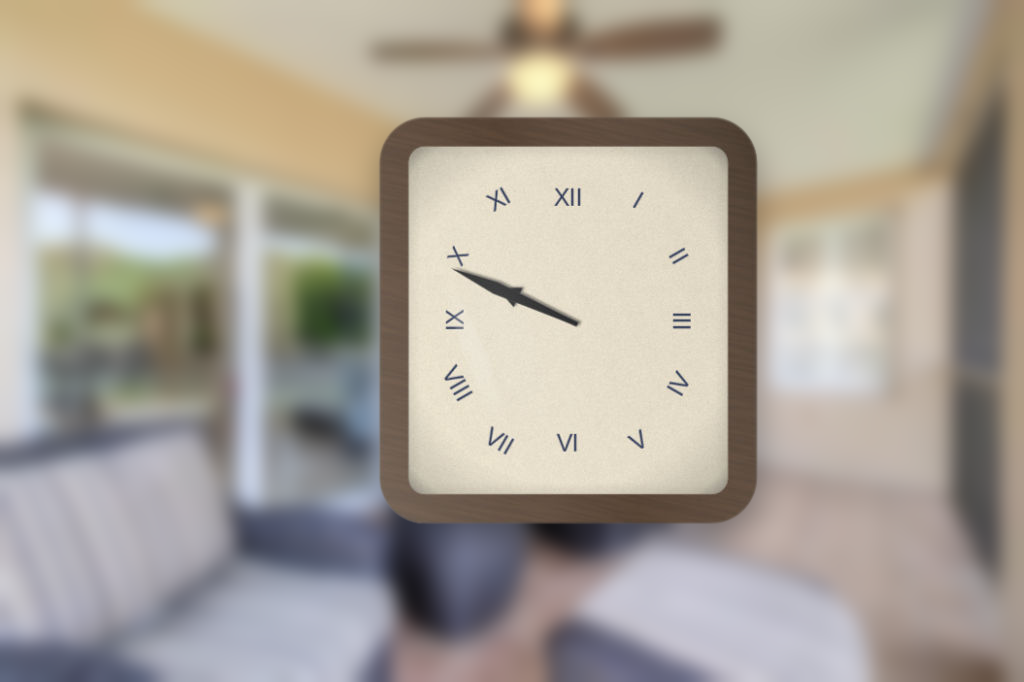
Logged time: **9:49**
